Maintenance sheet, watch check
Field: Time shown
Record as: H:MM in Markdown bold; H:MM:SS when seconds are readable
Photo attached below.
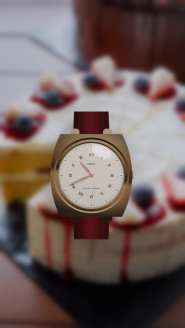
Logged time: **10:41**
